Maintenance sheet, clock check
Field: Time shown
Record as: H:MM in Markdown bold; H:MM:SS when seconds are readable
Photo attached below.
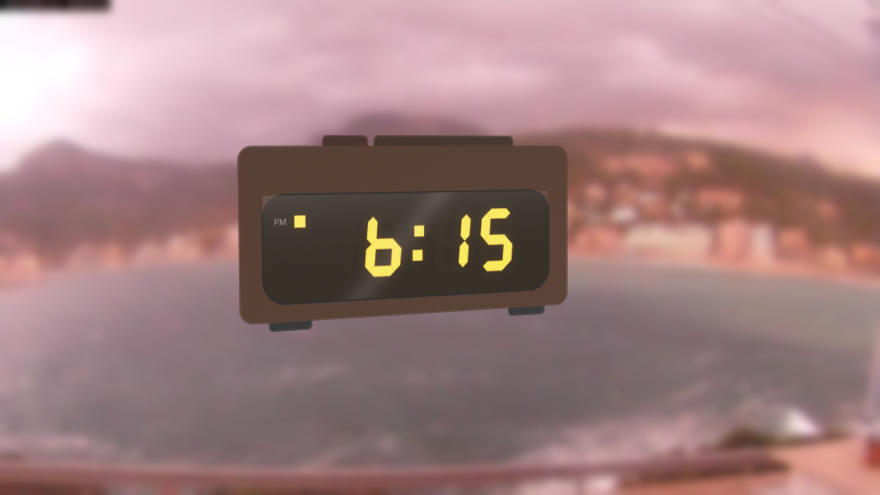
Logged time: **6:15**
